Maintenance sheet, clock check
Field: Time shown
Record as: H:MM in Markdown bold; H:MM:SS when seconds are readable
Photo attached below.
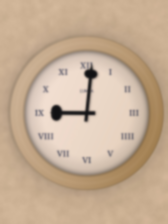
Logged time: **9:01**
